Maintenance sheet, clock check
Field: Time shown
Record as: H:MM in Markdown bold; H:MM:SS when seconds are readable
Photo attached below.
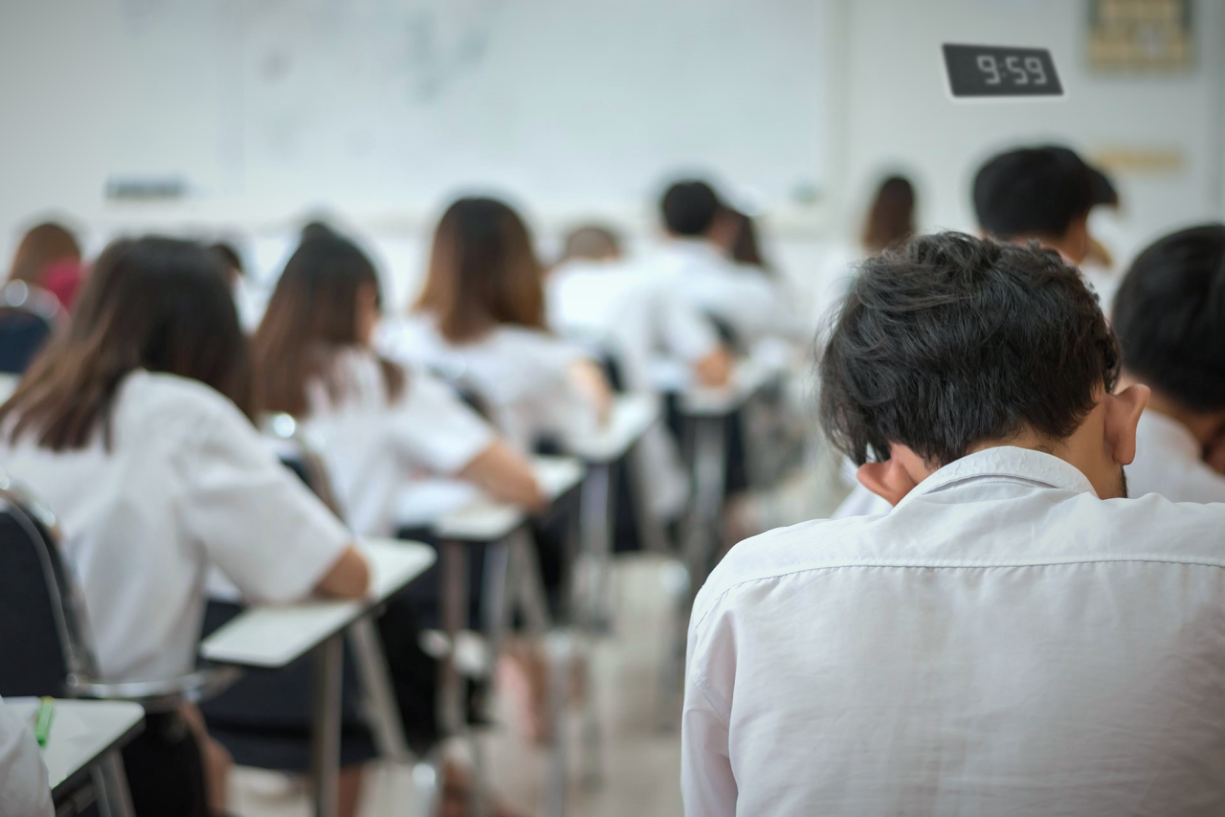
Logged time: **9:59**
